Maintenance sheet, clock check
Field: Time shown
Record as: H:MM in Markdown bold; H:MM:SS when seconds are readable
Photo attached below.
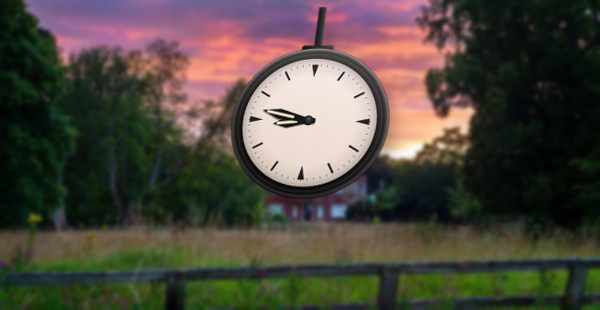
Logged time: **8:47**
